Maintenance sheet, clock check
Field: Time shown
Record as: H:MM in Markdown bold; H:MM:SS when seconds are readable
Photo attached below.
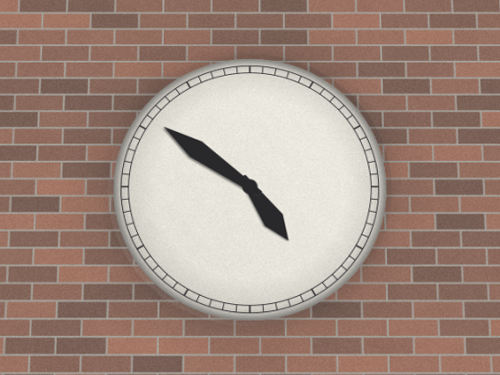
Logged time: **4:51**
